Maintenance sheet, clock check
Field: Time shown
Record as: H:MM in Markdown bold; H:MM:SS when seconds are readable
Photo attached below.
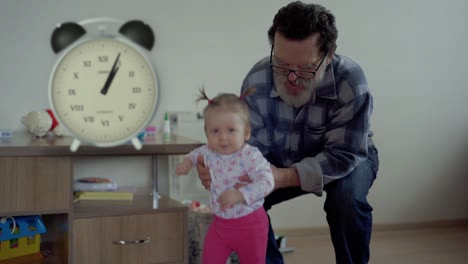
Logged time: **1:04**
